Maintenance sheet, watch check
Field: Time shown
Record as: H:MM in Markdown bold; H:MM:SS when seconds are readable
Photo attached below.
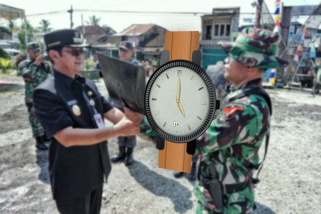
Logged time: **5:00**
